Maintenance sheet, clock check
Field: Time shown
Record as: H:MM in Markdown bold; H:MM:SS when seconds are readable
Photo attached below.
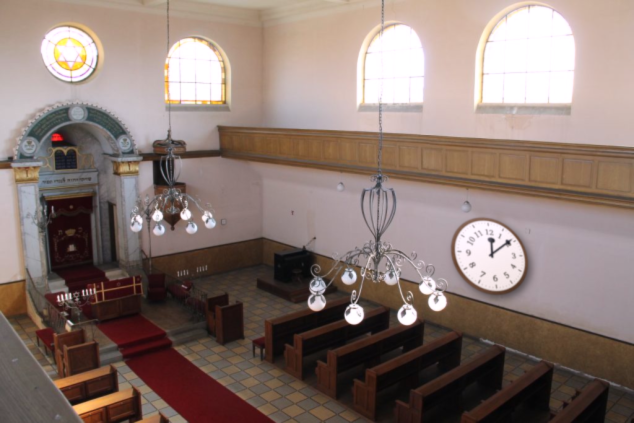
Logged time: **12:09**
